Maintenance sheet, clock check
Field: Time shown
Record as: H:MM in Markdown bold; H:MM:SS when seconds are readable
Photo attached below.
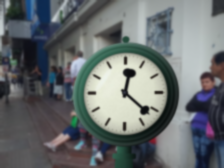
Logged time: **12:22**
